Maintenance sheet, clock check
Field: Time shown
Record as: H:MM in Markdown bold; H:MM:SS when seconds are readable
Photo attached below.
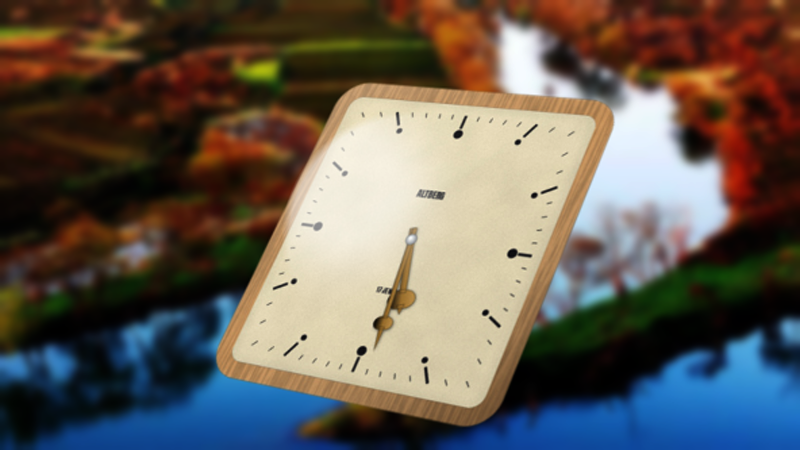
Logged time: **5:29**
